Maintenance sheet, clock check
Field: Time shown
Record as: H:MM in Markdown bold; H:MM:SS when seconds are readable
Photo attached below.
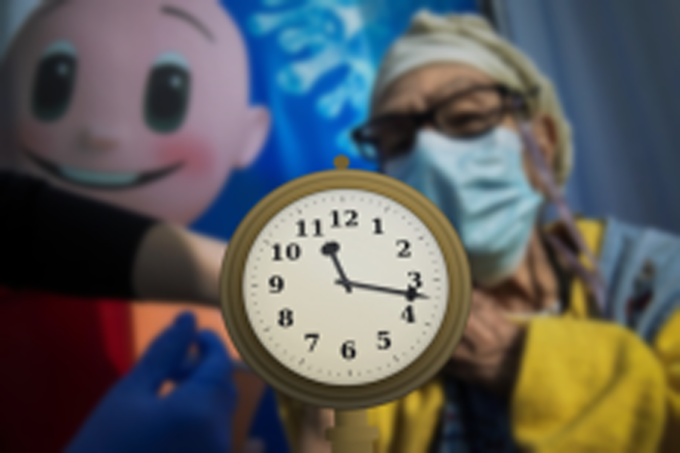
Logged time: **11:17**
